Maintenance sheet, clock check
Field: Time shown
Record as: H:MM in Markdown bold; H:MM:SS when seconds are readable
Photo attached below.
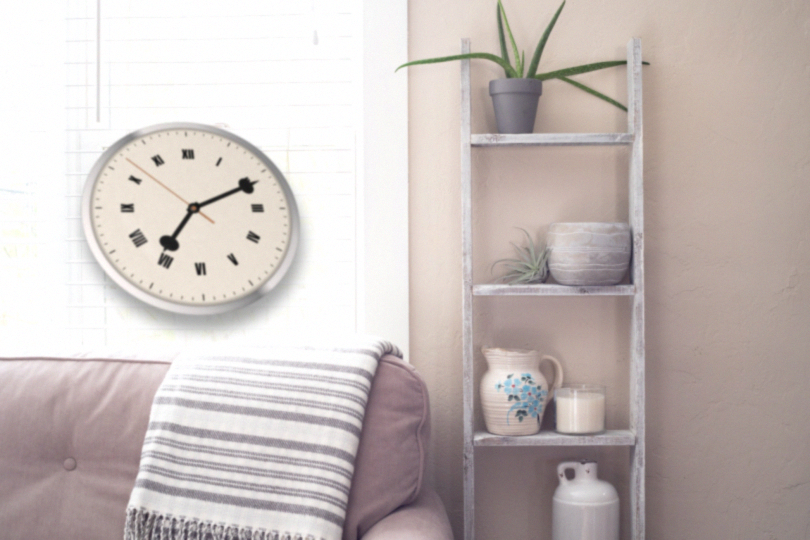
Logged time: **7:10:52**
